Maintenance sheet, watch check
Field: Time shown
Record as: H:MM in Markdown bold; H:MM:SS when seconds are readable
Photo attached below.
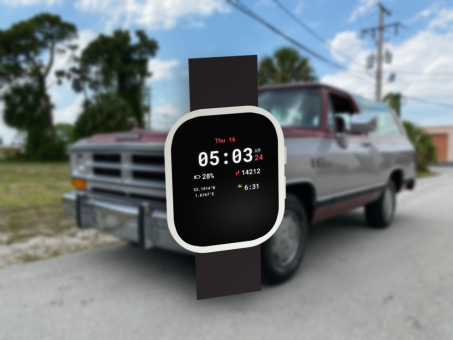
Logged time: **5:03:24**
